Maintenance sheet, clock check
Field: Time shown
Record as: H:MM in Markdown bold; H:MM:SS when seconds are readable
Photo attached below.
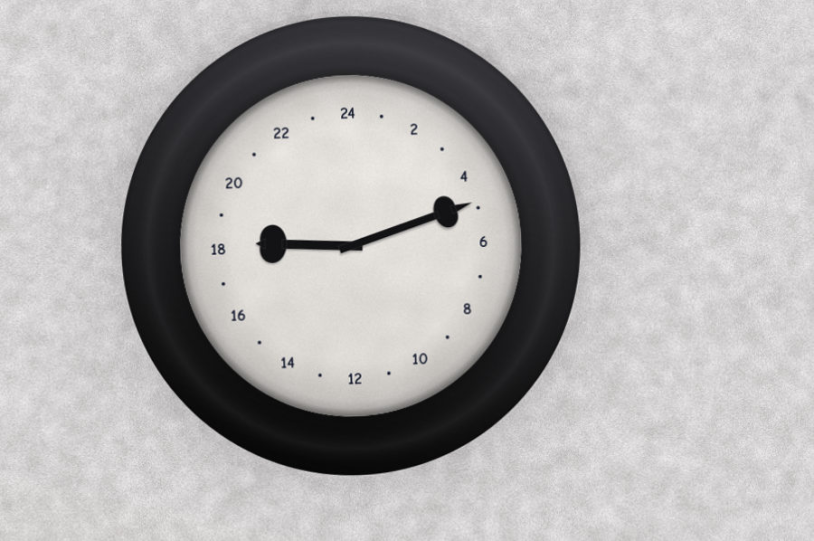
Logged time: **18:12**
